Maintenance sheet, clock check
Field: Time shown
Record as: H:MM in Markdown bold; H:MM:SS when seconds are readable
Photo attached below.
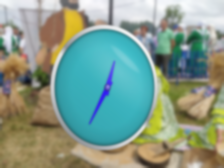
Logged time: **12:35**
